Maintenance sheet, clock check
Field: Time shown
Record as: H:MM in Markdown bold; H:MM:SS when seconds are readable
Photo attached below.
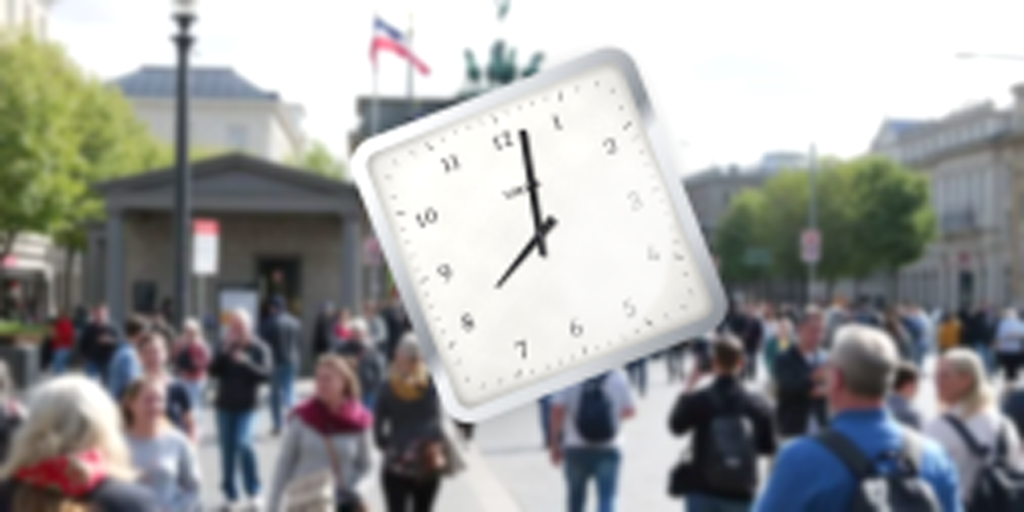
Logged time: **8:02**
